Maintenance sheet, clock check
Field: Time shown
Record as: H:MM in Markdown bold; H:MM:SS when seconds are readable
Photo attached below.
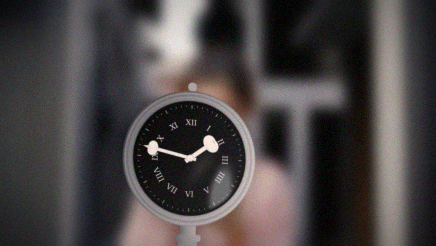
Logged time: **1:47**
